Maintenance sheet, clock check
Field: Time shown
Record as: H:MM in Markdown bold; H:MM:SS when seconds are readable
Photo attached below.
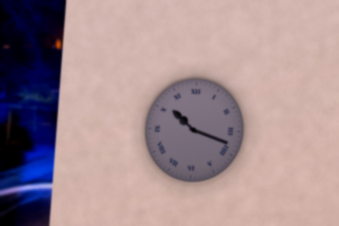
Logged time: **10:18**
